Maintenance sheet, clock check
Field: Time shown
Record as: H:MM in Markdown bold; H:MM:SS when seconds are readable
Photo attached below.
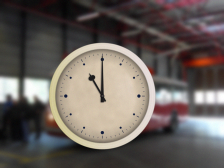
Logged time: **11:00**
